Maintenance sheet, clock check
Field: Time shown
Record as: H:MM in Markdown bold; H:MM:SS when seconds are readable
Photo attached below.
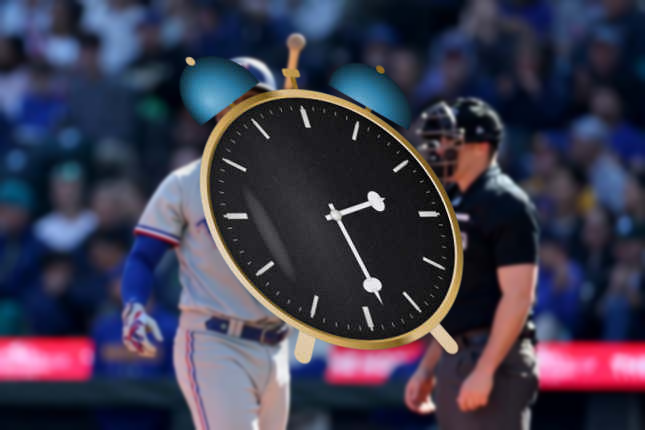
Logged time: **2:28**
